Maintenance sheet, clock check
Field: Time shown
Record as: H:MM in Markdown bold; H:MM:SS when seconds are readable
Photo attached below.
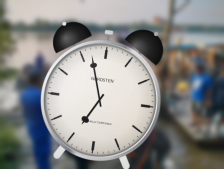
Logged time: **6:57**
